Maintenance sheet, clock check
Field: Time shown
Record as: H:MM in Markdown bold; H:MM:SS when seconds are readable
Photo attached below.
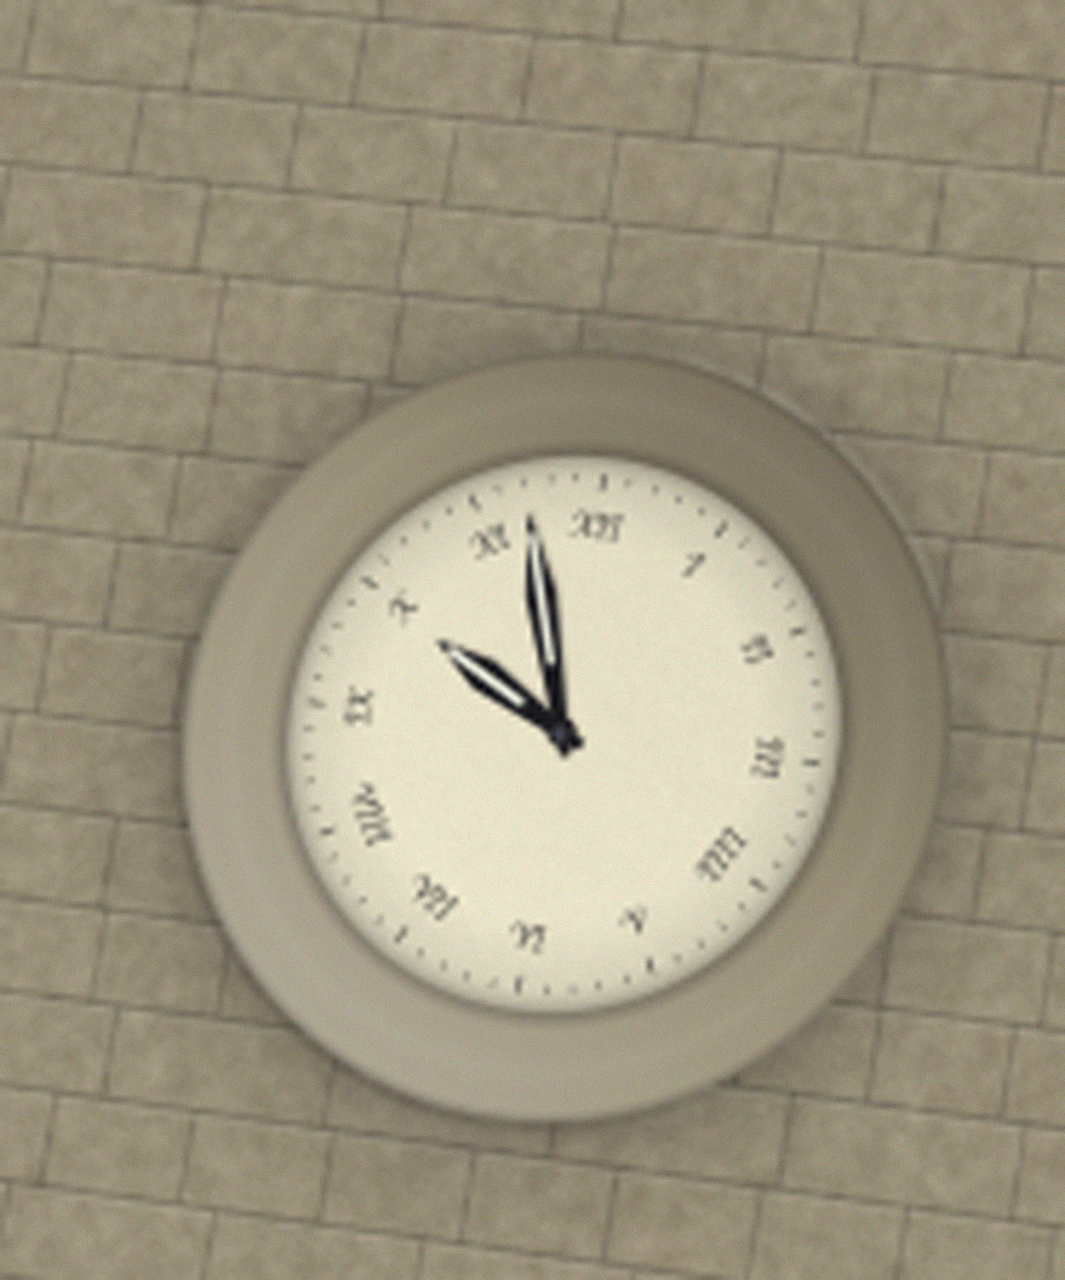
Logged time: **9:57**
